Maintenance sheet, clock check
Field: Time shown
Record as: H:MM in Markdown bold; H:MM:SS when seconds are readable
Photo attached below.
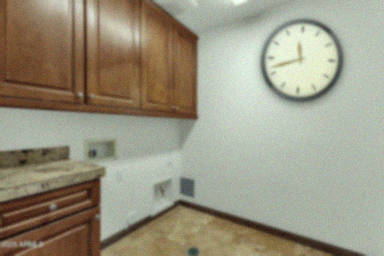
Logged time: **11:42**
